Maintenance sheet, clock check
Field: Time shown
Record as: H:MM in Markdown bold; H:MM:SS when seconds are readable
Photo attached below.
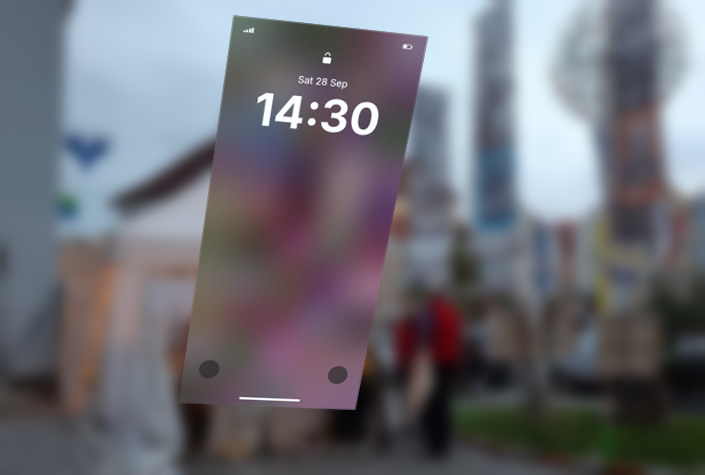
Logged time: **14:30**
